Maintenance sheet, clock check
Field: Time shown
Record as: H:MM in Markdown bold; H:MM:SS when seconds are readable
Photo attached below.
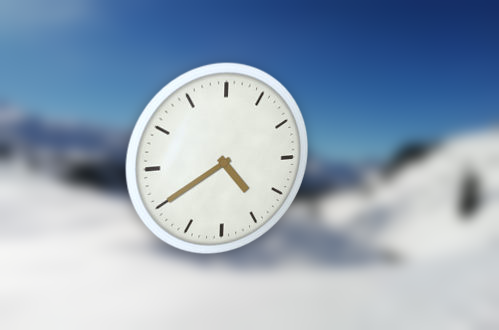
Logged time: **4:40**
